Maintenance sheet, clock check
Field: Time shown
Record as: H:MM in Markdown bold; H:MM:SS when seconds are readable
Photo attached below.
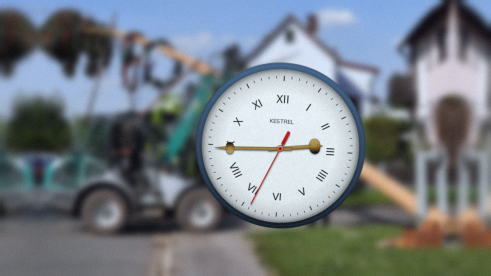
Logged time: **2:44:34**
